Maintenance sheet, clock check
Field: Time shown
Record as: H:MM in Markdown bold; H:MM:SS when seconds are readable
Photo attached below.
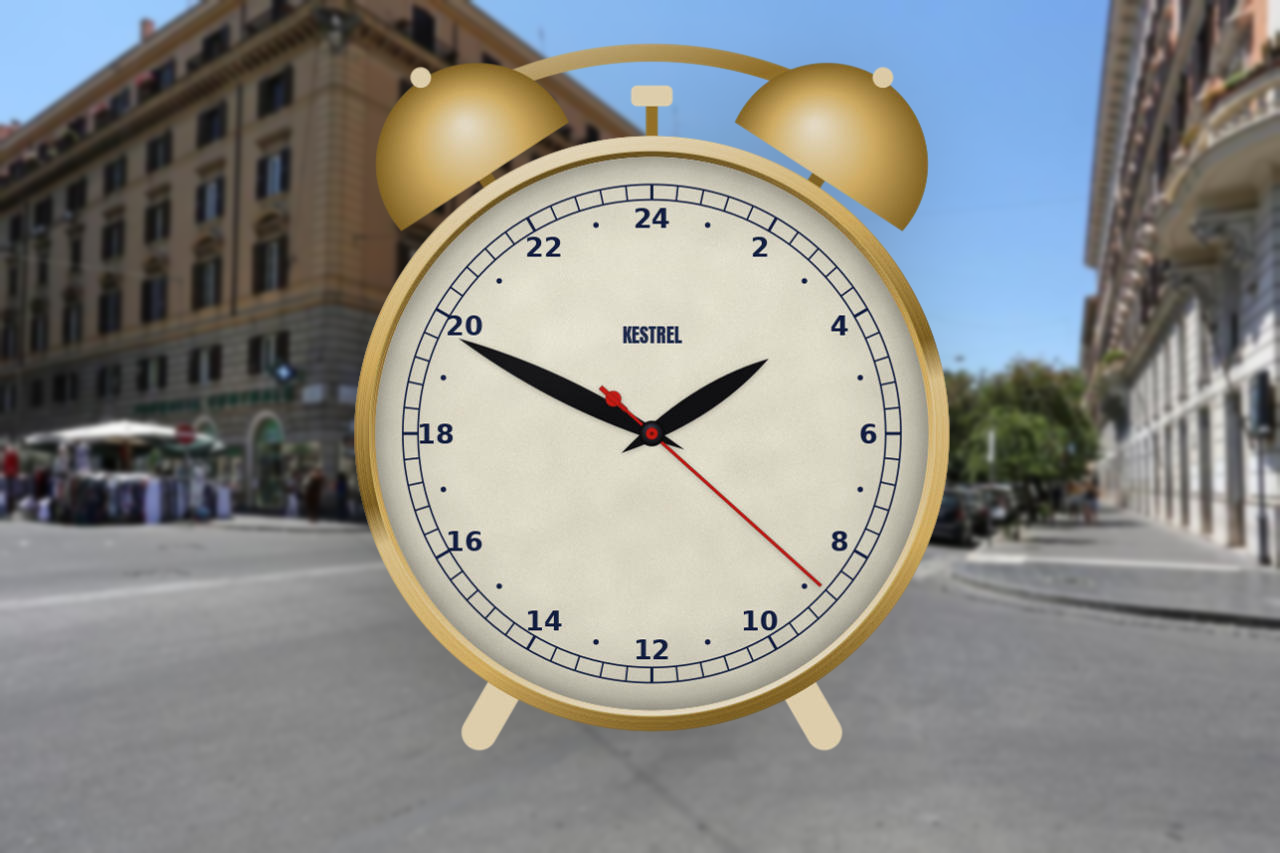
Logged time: **3:49:22**
